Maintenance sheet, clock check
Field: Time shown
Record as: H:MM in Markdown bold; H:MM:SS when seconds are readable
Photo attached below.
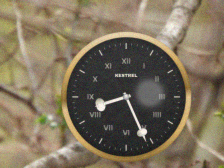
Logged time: **8:26**
